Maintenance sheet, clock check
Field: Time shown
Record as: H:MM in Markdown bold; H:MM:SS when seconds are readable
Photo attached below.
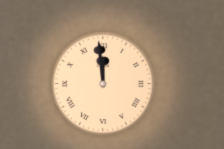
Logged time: **11:59**
